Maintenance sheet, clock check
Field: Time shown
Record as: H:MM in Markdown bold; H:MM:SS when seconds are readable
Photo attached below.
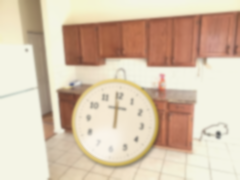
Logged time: **11:59**
